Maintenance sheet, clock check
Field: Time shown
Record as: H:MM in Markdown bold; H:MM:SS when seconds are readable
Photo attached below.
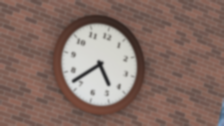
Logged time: **4:37**
